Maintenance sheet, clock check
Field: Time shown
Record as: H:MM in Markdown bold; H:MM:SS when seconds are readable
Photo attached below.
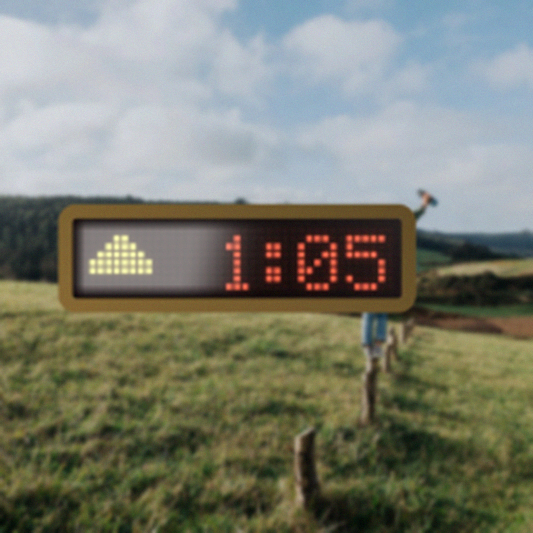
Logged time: **1:05**
